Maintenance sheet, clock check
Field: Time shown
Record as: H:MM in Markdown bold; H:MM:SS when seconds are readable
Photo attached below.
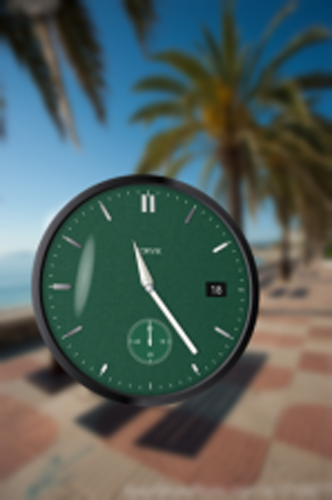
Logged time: **11:24**
